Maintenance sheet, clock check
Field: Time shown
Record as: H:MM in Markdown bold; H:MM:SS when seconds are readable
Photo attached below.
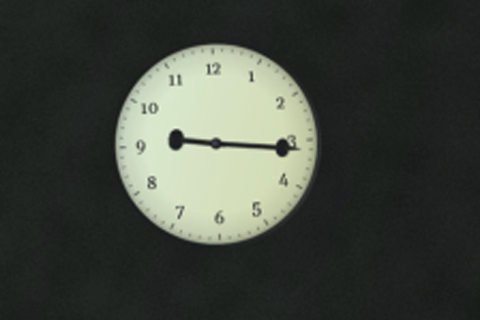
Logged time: **9:16**
